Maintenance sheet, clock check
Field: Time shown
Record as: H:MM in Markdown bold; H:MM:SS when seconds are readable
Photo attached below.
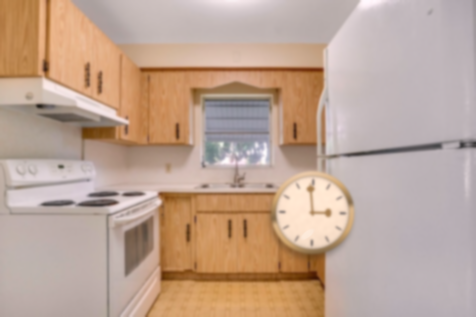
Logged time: **2:59**
